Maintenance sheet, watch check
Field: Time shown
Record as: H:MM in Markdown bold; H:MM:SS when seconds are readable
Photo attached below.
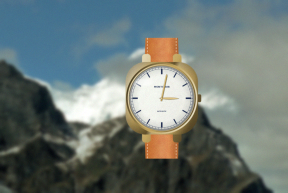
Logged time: **3:02**
